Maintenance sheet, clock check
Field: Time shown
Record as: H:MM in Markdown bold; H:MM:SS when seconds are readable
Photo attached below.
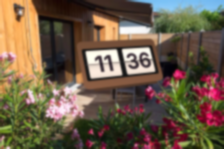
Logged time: **11:36**
